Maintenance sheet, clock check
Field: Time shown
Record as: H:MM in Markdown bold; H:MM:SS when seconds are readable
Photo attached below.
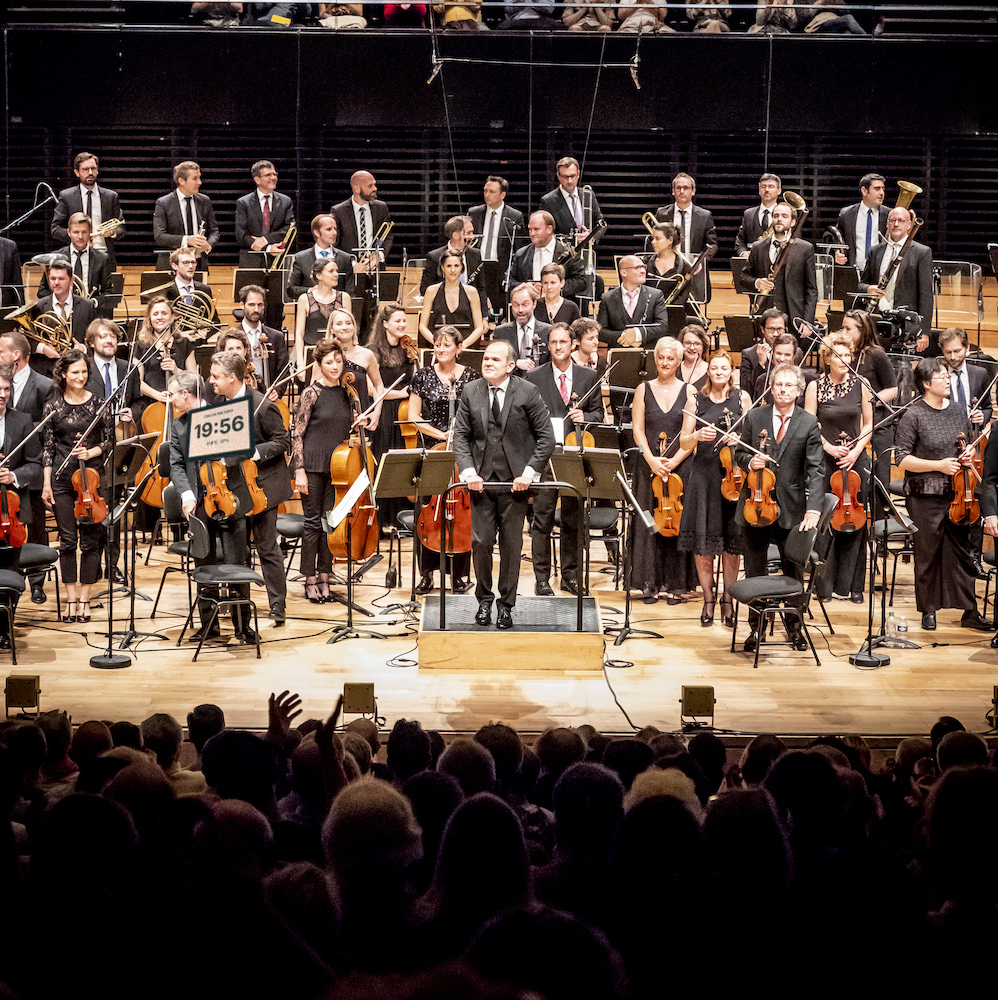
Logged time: **19:56**
